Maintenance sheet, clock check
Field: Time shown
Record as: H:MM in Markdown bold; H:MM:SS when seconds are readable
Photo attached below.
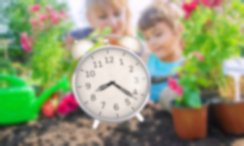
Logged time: **8:22**
